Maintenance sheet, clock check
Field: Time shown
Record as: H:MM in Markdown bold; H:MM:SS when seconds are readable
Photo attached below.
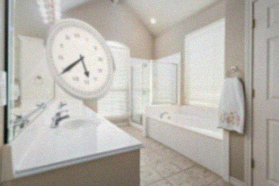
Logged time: **5:40**
